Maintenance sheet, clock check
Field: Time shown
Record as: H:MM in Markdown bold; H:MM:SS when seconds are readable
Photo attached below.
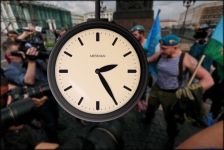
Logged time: **2:25**
